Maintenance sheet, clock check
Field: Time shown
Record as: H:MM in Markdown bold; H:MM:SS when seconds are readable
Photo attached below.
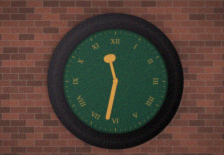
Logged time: **11:32**
